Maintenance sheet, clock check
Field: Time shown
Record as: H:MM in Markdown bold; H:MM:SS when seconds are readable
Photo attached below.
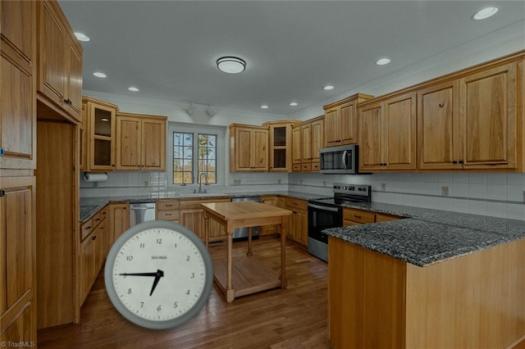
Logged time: **6:45**
